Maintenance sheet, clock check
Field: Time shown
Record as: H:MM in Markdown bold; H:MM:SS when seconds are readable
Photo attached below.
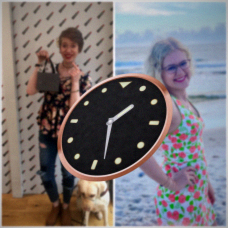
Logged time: **1:28**
